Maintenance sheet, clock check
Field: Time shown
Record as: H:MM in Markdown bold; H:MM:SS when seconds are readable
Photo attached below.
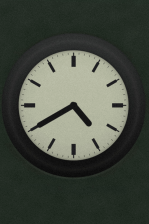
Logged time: **4:40**
